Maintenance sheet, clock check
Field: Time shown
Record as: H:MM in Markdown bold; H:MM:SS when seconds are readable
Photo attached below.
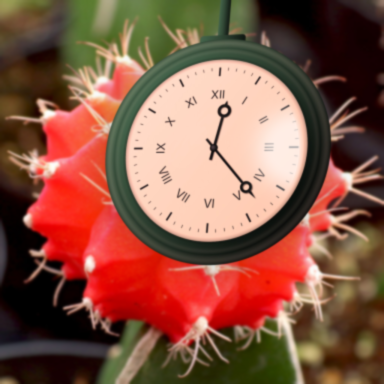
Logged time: **12:23**
